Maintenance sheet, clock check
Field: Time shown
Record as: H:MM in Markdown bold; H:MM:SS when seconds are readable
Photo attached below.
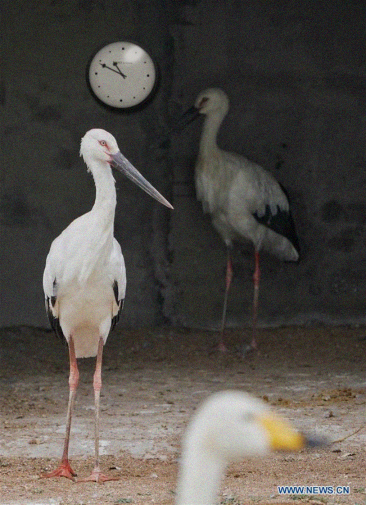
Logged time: **10:49**
